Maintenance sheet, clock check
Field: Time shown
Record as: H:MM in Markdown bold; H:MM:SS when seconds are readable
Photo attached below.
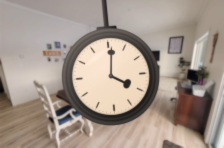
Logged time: **4:01**
